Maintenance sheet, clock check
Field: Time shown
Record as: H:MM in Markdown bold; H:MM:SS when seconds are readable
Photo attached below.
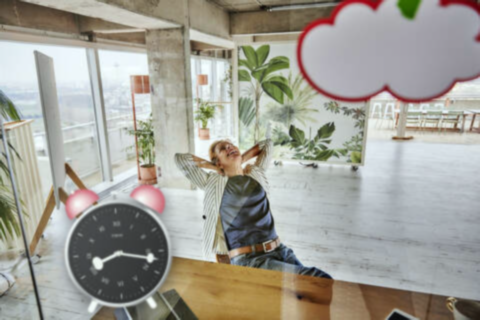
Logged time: **8:17**
